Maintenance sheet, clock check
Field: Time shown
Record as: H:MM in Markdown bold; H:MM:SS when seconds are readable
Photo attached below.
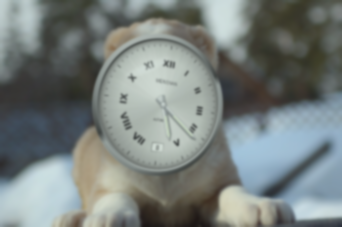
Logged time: **5:21**
